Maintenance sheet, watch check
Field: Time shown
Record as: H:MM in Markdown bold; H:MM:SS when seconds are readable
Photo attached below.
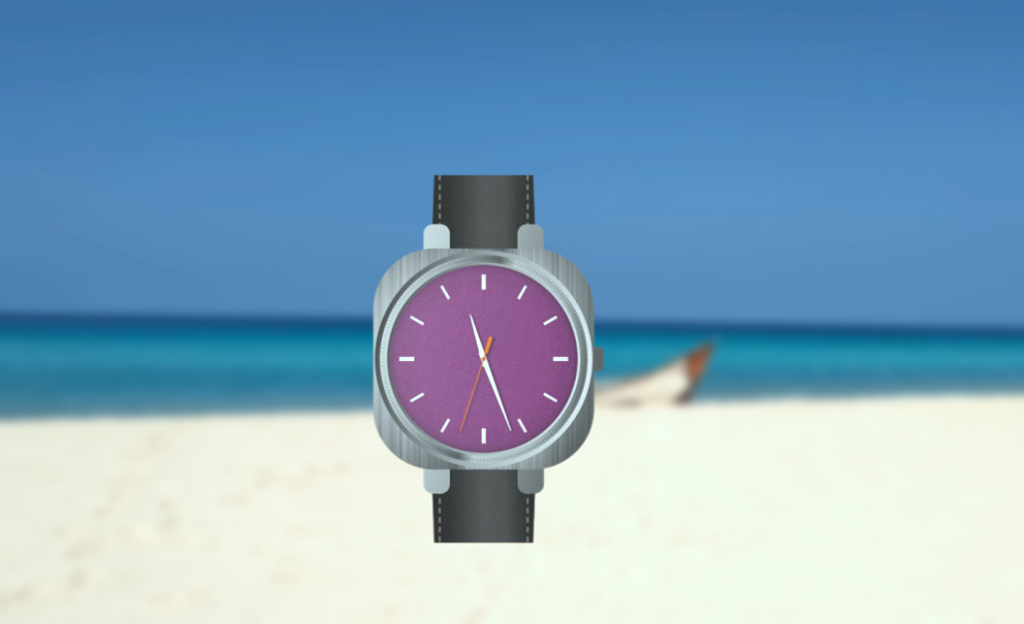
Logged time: **11:26:33**
